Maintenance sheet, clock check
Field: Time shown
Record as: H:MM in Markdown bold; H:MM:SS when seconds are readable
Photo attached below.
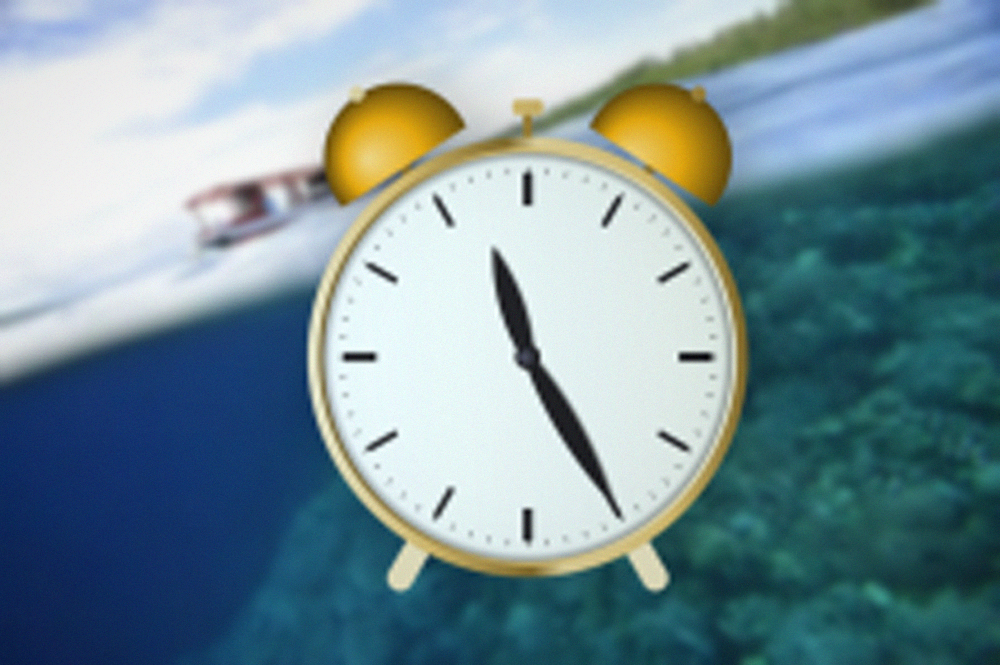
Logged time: **11:25**
